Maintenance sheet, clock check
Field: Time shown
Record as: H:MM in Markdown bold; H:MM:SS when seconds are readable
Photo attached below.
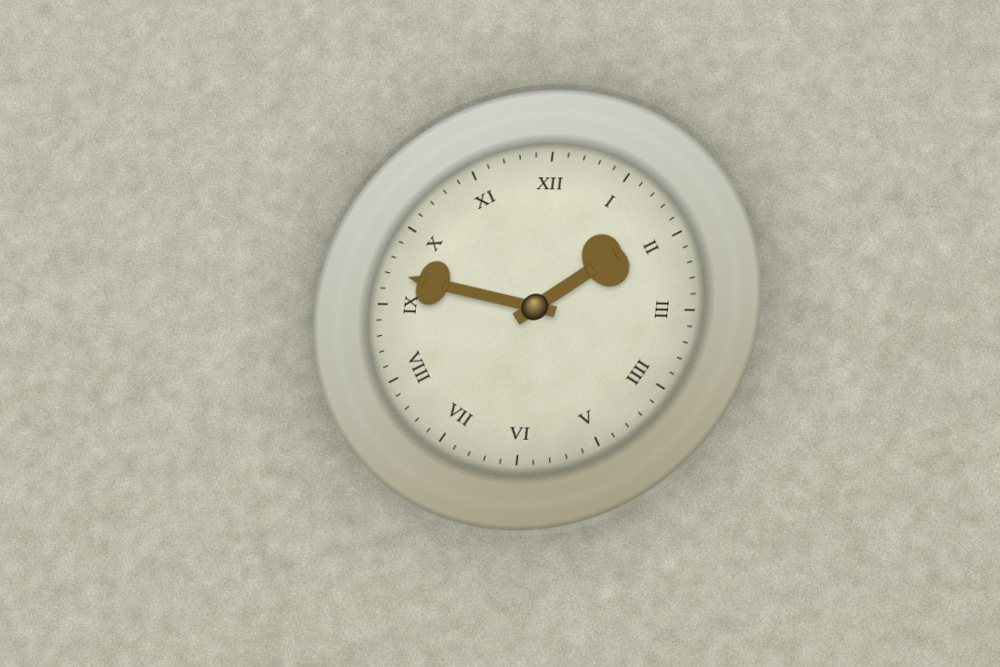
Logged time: **1:47**
